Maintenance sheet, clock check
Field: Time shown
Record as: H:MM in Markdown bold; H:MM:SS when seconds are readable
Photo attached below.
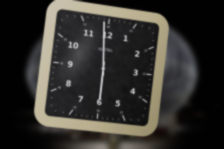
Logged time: **5:59**
